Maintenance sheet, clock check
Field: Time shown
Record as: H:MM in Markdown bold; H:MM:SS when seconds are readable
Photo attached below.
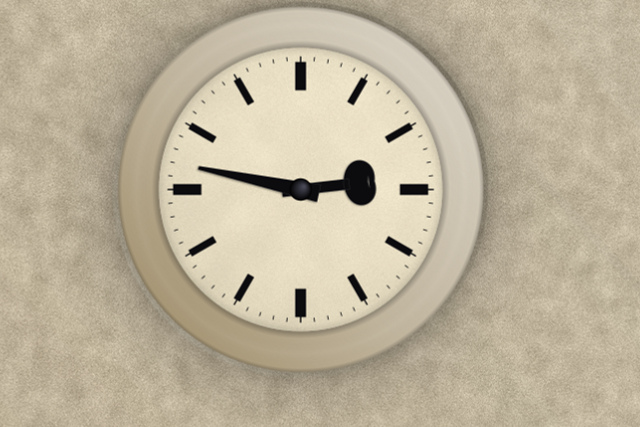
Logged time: **2:47**
